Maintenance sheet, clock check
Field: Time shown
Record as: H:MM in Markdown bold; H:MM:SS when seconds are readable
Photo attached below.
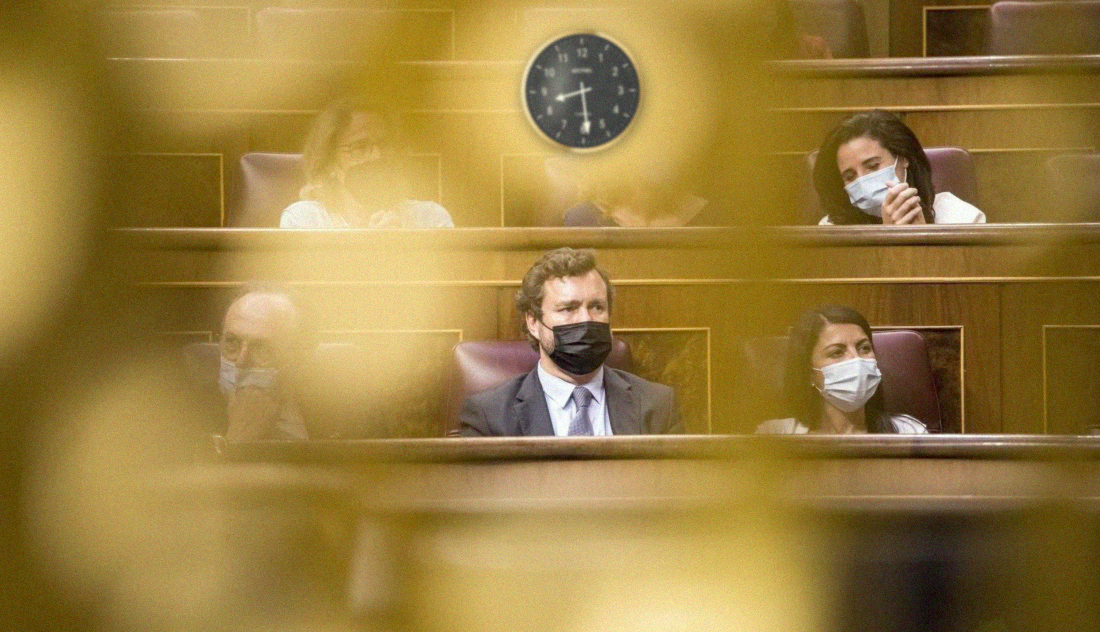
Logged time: **8:29**
